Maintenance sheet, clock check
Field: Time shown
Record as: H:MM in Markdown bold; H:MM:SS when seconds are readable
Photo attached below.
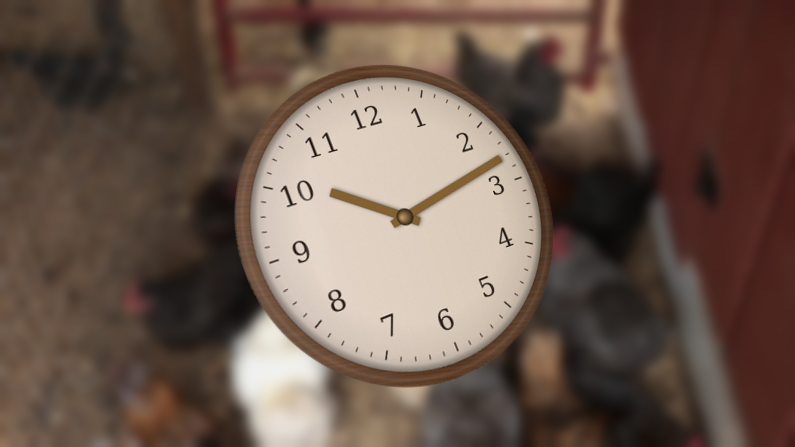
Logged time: **10:13**
